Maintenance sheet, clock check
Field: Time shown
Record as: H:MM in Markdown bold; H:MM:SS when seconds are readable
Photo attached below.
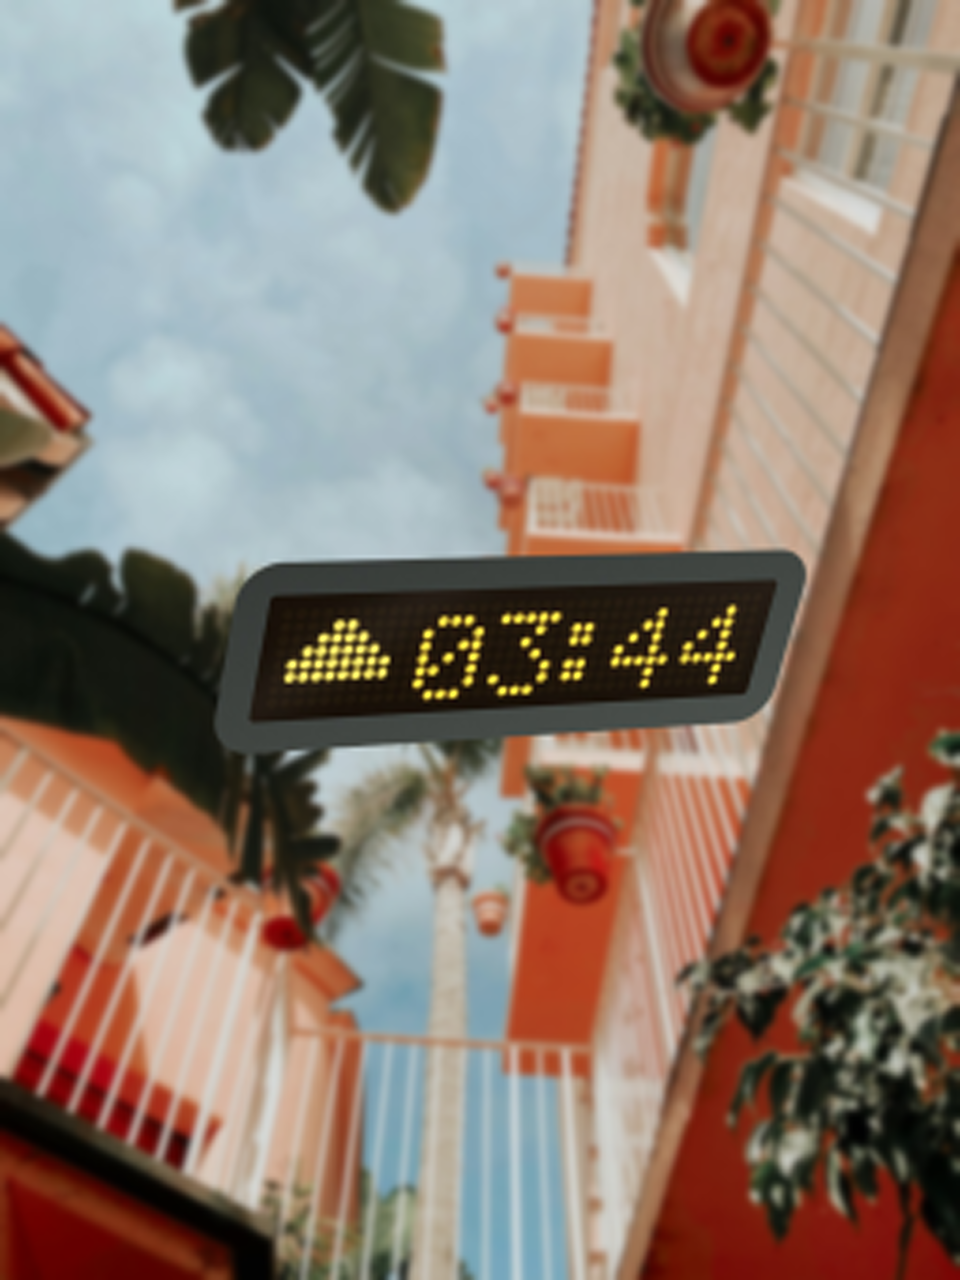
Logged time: **3:44**
